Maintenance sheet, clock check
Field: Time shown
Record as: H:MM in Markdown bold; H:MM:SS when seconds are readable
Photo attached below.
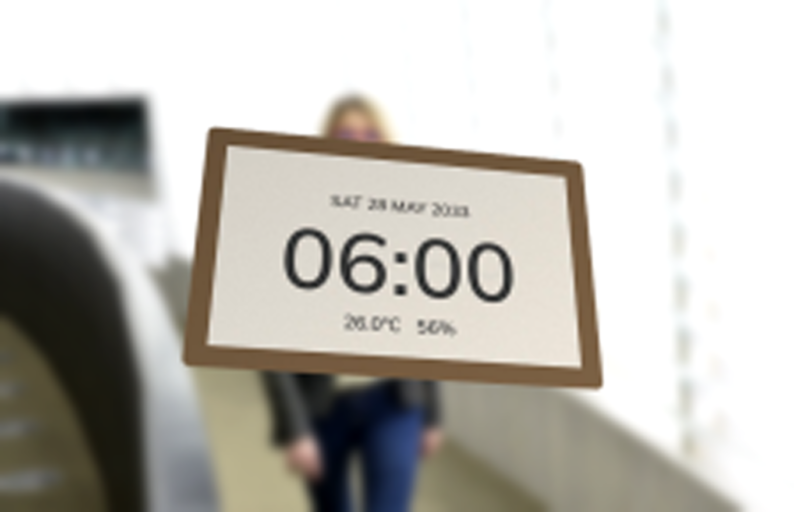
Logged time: **6:00**
